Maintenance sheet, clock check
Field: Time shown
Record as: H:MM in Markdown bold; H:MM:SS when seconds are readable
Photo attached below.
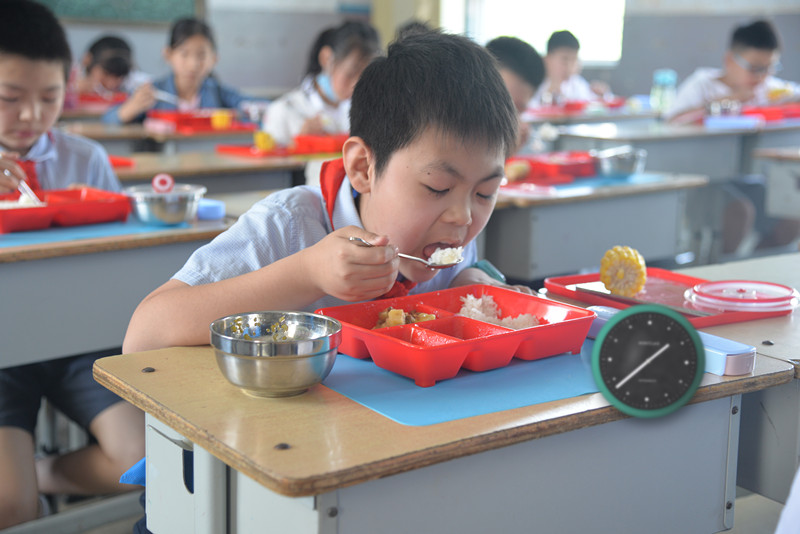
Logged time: **1:38**
